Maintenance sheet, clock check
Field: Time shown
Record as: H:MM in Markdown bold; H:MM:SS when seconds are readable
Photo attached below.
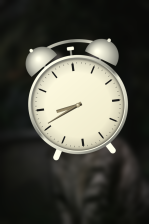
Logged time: **8:41**
